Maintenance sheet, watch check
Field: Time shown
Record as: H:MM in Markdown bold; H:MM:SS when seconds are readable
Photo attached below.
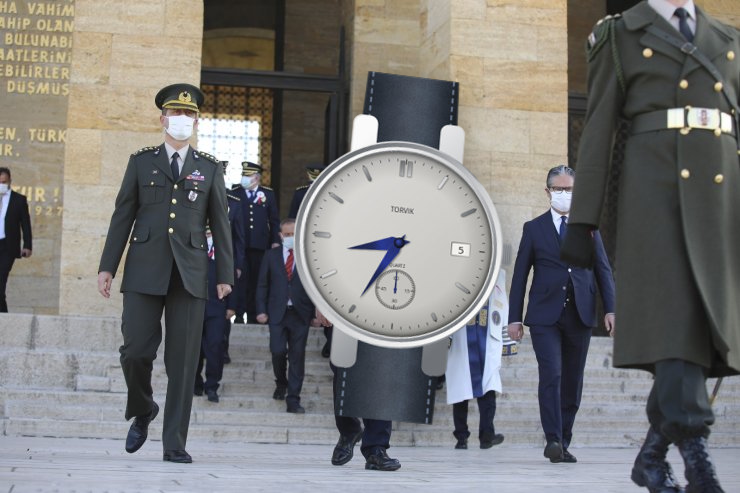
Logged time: **8:35**
